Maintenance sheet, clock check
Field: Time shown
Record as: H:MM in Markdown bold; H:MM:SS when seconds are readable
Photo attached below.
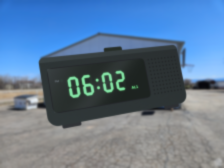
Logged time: **6:02**
